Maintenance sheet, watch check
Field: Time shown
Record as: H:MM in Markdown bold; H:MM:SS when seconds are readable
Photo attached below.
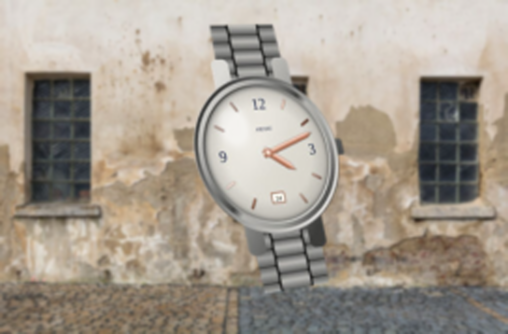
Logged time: **4:12**
